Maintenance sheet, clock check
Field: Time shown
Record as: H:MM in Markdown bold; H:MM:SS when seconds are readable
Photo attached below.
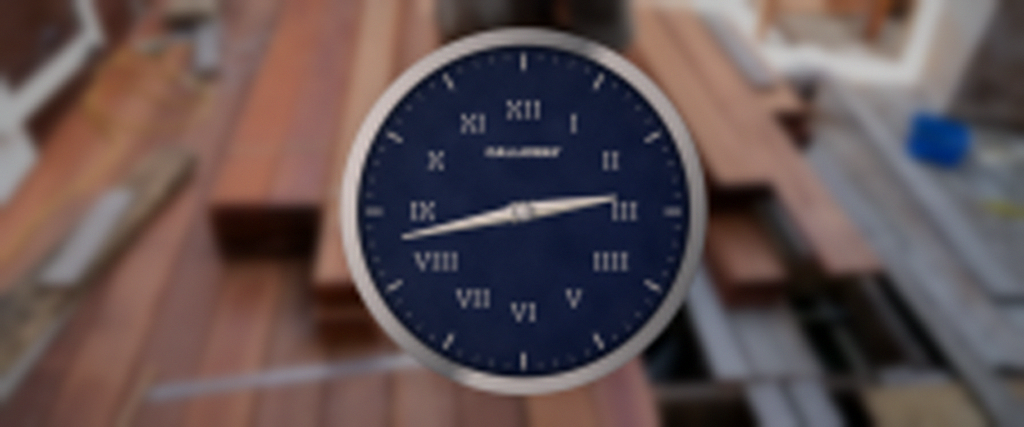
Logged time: **2:43**
